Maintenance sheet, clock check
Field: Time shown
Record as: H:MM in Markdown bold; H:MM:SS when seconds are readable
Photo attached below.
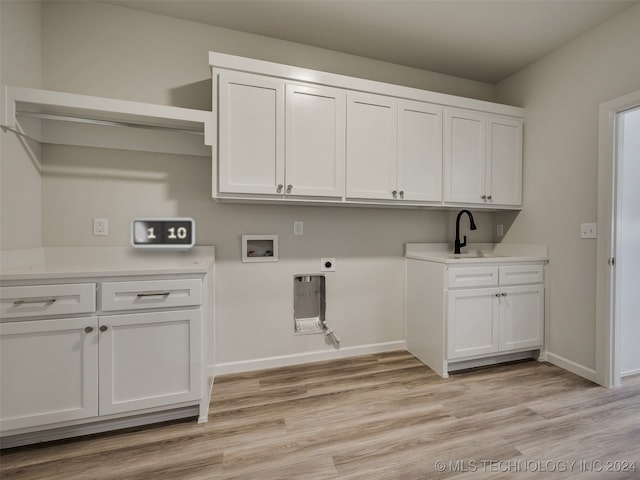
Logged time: **1:10**
